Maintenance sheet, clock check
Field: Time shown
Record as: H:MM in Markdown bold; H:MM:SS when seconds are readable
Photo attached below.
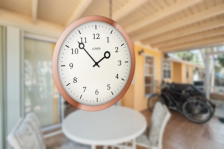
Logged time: **1:53**
